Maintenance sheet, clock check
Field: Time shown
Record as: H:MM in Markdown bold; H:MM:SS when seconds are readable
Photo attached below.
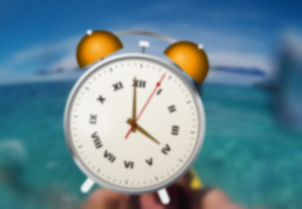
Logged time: **3:59:04**
